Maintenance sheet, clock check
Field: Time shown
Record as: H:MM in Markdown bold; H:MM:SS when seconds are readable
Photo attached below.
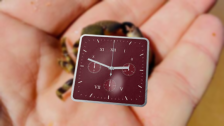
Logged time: **2:48**
